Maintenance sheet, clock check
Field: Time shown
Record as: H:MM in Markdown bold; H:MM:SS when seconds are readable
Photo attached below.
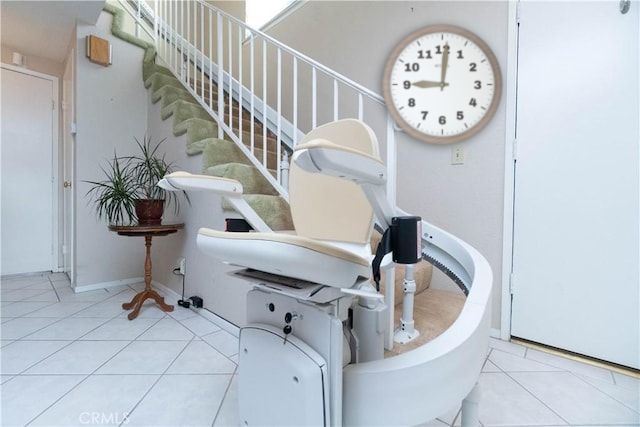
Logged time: **9:01**
